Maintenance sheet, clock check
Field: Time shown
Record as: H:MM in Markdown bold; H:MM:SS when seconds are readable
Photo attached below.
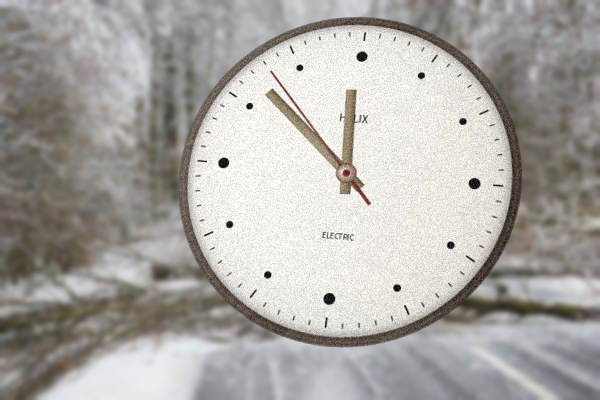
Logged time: **11:51:53**
